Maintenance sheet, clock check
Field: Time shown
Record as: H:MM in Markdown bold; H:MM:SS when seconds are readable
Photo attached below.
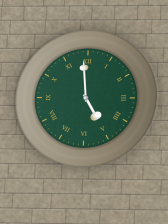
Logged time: **4:59**
